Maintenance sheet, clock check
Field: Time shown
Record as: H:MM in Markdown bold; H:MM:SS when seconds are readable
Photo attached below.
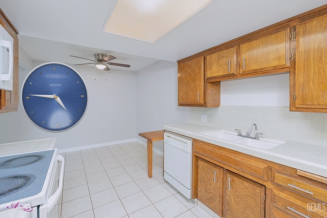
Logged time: **4:46**
